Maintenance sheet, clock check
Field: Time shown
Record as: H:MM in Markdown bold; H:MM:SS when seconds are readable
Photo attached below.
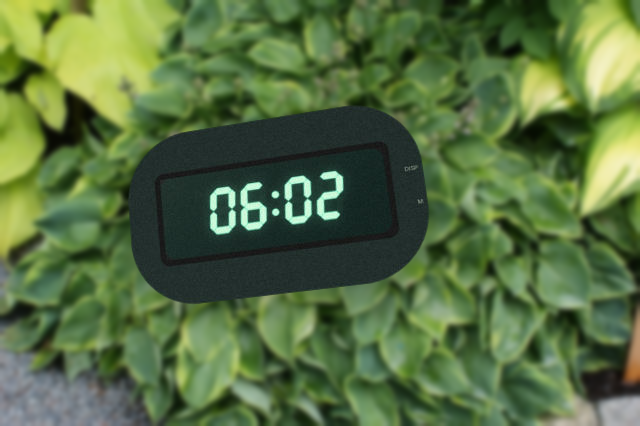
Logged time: **6:02**
